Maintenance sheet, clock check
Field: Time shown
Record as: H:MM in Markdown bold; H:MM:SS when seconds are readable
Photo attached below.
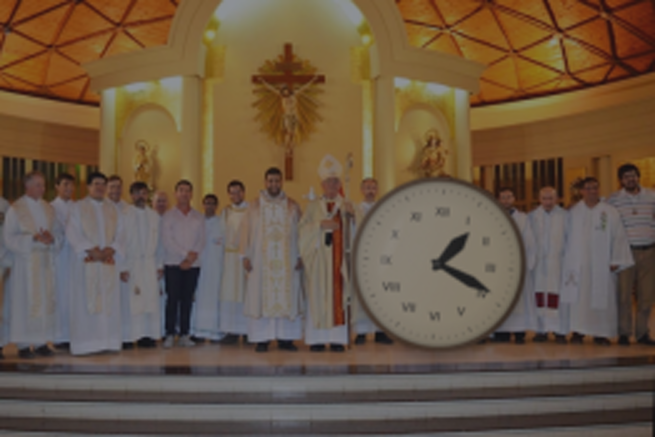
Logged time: **1:19**
